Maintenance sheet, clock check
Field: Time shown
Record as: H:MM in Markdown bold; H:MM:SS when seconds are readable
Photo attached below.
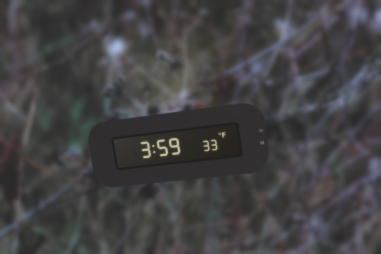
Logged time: **3:59**
